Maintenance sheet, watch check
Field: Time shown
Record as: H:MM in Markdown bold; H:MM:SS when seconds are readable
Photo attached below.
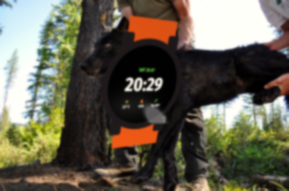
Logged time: **20:29**
